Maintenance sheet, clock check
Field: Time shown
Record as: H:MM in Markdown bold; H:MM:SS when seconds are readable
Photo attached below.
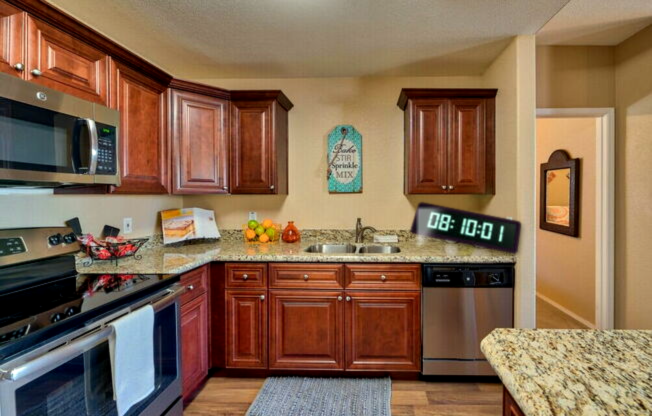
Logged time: **8:10:01**
